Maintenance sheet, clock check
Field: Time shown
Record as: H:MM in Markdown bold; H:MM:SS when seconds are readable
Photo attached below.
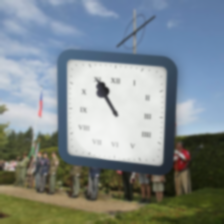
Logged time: **10:55**
